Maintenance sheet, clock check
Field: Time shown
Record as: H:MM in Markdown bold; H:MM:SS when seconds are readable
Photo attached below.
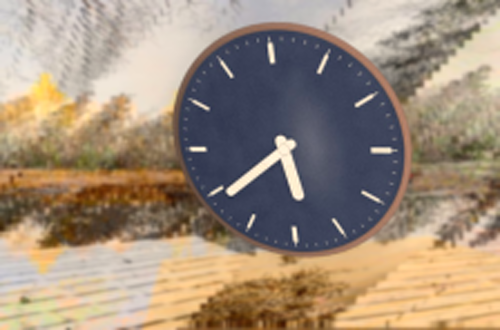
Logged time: **5:39**
